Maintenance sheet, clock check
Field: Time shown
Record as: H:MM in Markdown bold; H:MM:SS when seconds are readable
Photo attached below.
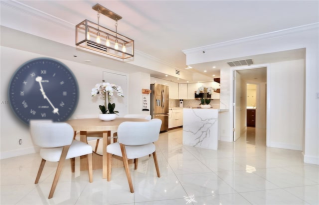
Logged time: **11:24**
